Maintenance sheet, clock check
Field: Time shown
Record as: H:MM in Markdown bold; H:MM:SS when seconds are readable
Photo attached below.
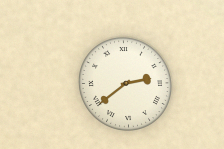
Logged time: **2:39**
